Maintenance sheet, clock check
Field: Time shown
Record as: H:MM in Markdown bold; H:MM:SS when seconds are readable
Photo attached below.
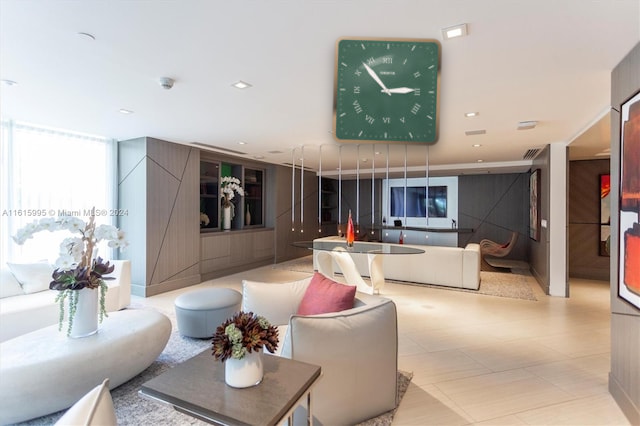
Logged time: **2:53**
